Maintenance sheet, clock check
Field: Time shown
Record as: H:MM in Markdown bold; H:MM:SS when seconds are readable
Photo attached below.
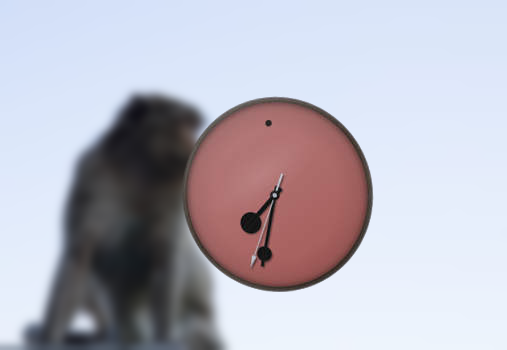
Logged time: **7:32:34**
